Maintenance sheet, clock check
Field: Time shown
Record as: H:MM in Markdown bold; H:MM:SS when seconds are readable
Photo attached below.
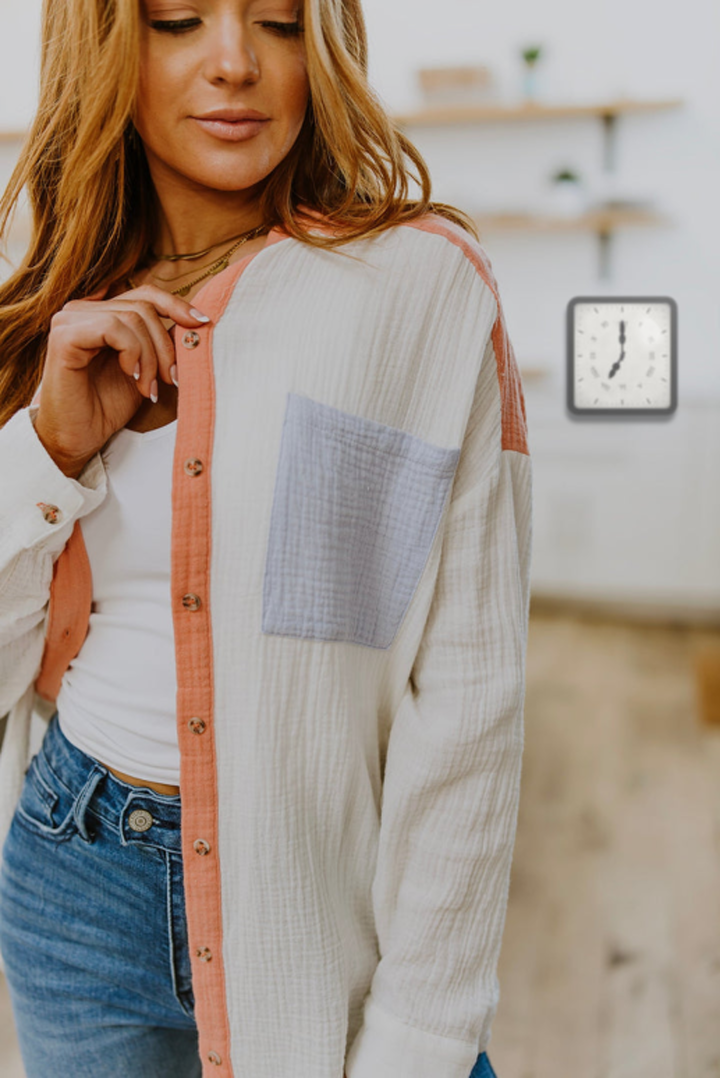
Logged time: **7:00**
